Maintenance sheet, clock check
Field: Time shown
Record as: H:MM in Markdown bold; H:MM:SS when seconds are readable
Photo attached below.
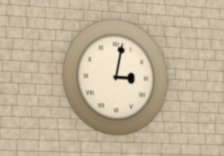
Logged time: **3:02**
